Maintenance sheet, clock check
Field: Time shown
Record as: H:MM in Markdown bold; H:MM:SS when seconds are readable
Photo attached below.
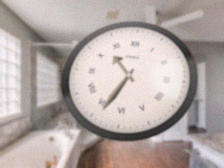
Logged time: **10:34**
